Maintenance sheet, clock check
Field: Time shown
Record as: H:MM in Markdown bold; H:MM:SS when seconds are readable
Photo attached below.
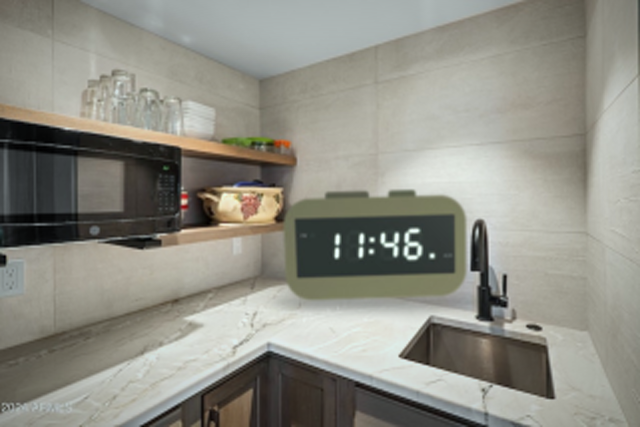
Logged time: **11:46**
